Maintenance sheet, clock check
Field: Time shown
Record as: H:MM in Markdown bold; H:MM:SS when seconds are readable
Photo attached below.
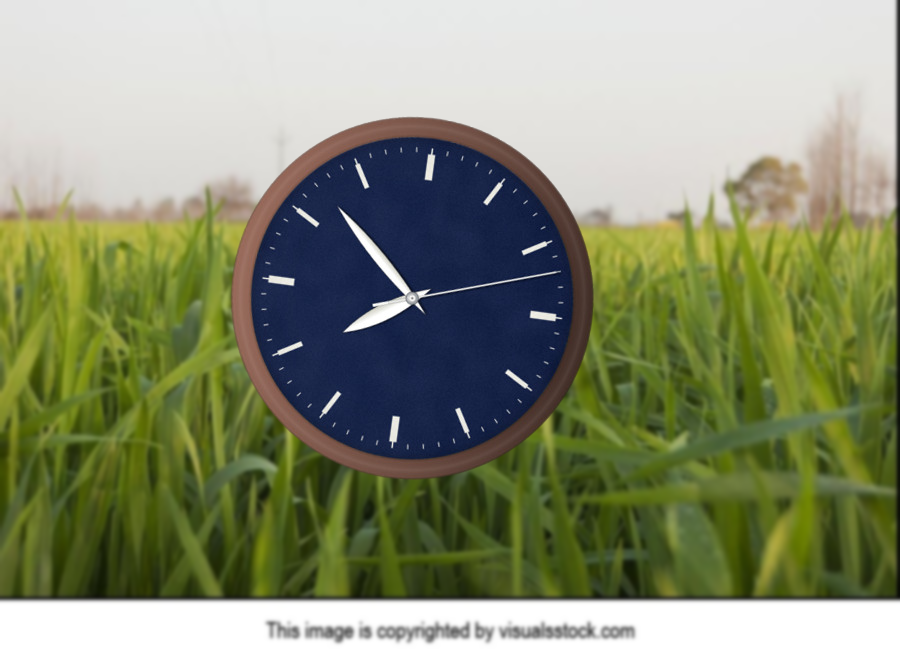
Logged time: **7:52:12**
